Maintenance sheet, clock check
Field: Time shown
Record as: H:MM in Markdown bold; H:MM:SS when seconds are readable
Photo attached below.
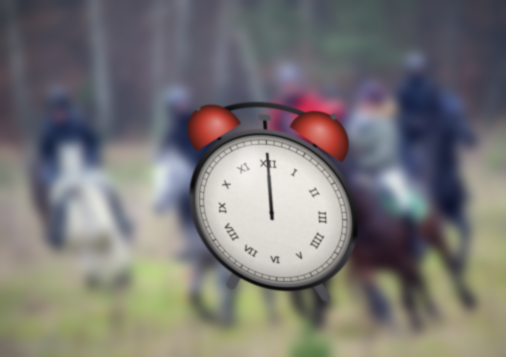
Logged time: **12:00**
